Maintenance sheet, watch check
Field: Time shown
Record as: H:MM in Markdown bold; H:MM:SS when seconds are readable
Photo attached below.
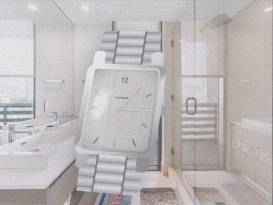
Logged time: **3:06**
